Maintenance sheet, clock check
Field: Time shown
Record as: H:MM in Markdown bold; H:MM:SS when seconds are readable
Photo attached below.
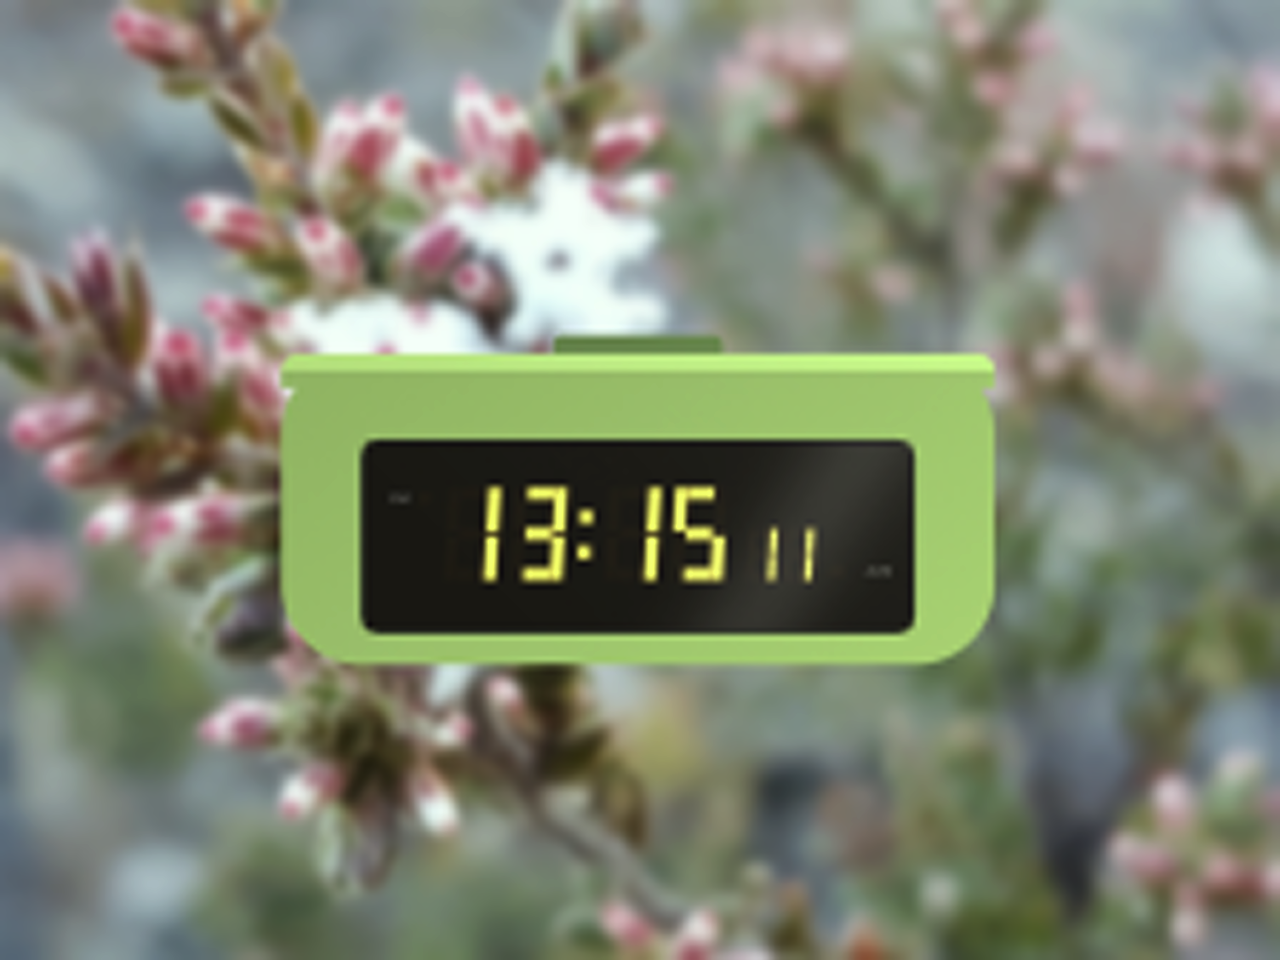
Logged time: **13:15:11**
